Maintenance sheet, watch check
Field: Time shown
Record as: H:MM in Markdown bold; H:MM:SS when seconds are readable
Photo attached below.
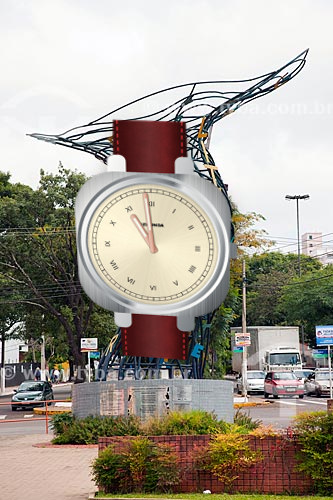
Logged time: **10:59**
